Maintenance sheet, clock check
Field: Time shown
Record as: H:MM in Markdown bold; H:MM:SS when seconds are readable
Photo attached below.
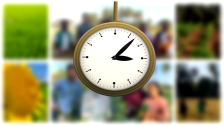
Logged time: **3:07**
